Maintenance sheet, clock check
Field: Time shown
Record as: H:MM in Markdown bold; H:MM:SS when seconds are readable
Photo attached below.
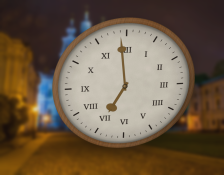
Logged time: **6:59**
